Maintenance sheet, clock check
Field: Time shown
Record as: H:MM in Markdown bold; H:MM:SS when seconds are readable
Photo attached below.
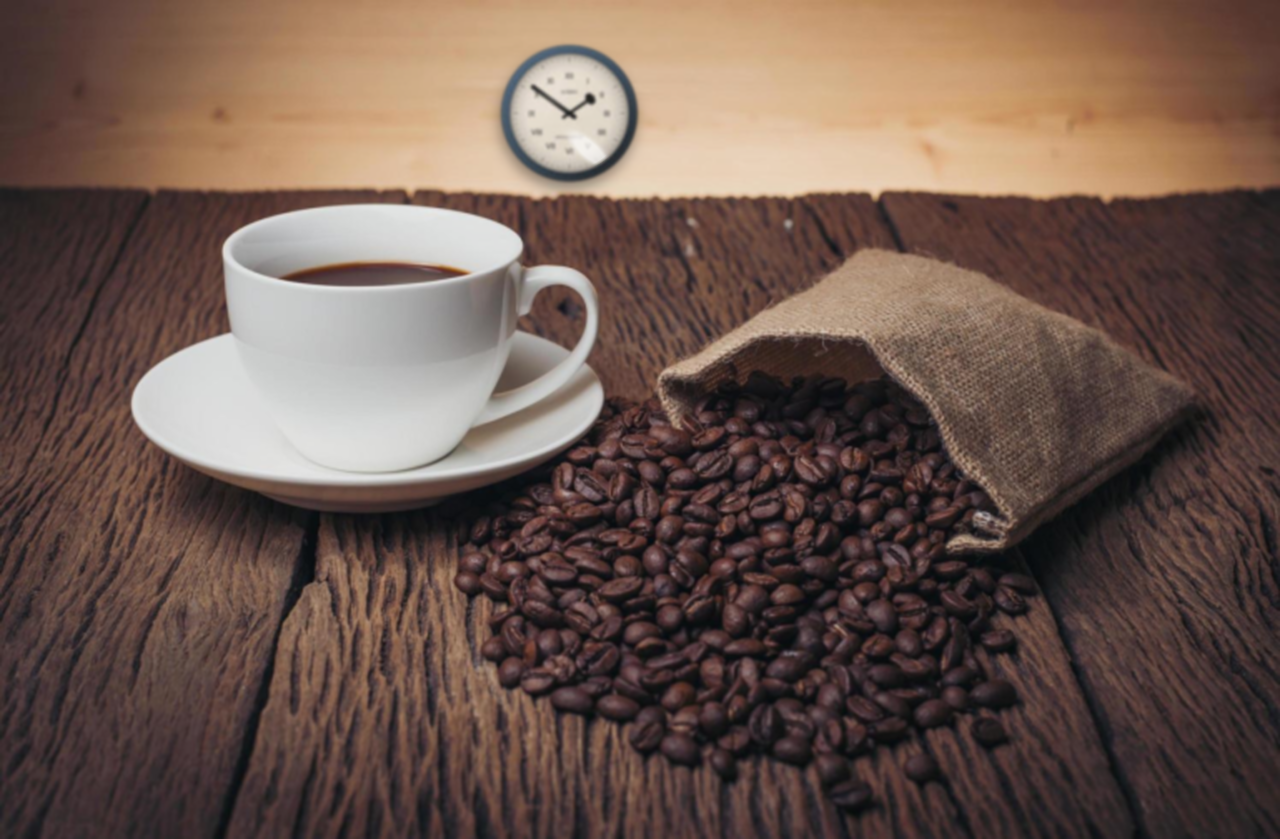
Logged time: **1:51**
